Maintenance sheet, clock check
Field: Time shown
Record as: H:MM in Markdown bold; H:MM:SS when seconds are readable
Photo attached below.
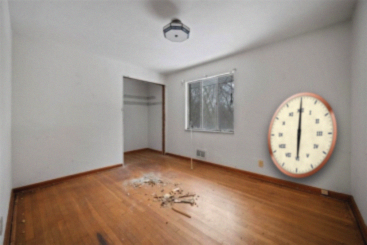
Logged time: **6:00**
